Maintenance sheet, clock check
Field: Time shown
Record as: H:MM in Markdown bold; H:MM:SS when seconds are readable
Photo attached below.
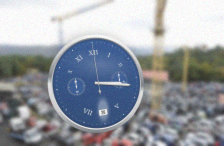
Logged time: **3:17**
